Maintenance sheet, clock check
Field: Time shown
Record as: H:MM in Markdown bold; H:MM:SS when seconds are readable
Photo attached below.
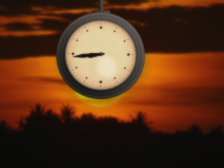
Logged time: **8:44**
